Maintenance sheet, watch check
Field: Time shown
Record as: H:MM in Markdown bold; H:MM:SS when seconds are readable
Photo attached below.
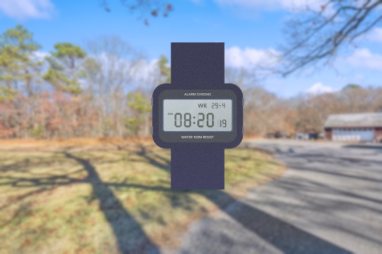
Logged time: **8:20:19**
